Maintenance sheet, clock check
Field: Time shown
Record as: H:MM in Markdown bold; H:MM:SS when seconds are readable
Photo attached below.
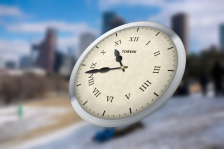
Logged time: **10:43**
